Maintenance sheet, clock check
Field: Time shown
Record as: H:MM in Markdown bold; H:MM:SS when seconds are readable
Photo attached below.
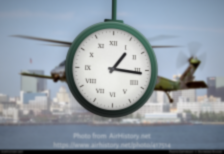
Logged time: **1:16**
